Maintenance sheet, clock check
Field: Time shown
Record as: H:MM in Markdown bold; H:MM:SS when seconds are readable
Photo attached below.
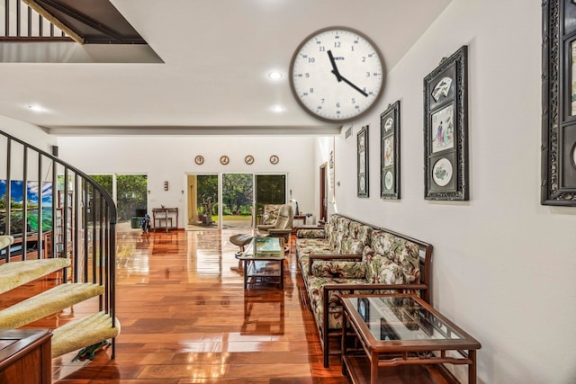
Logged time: **11:21**
